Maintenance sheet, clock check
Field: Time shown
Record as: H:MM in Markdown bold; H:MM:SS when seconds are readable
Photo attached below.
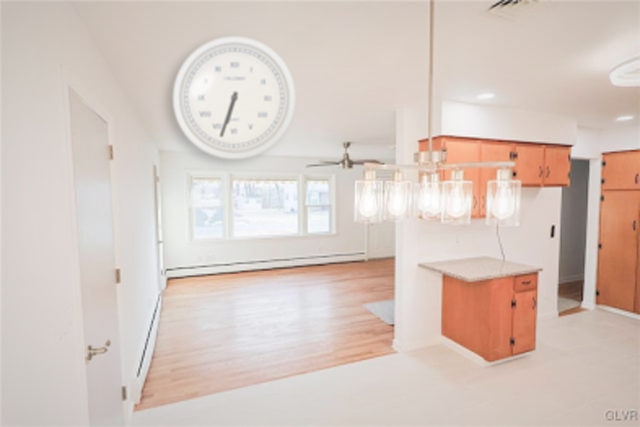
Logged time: **6:33**
